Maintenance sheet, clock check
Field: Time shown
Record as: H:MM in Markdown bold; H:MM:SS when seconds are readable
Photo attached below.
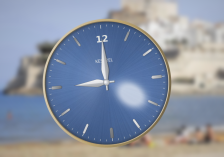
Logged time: **9:00**
